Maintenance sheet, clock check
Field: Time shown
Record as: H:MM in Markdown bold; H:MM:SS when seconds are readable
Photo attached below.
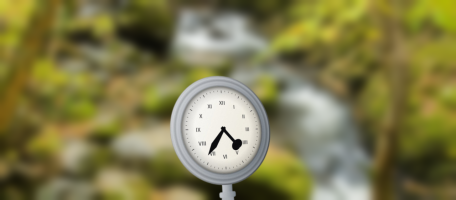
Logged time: **4:36**
